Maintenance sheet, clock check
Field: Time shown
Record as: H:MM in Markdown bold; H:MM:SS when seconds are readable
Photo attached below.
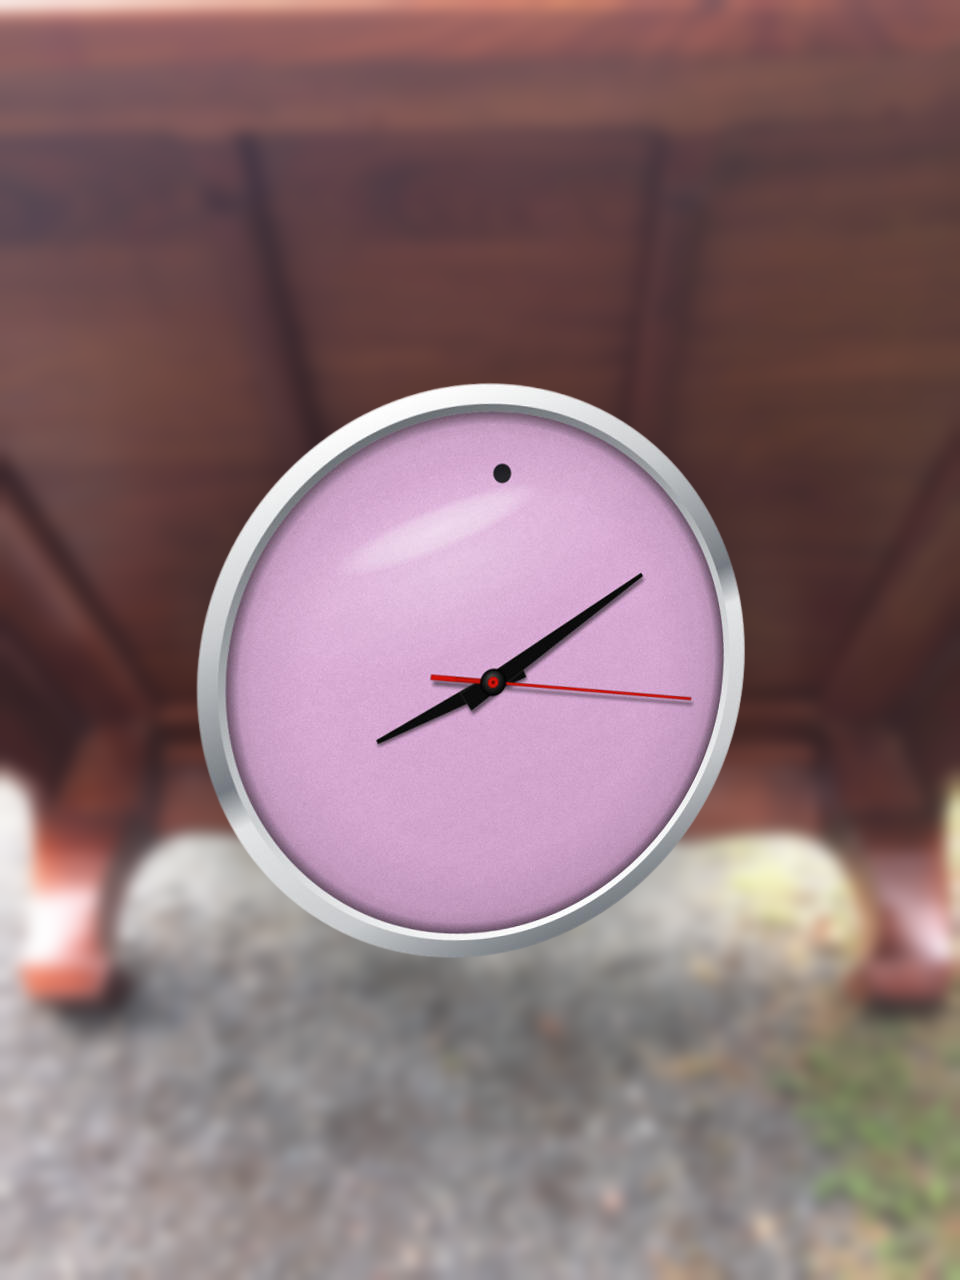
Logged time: **8:09:16**
